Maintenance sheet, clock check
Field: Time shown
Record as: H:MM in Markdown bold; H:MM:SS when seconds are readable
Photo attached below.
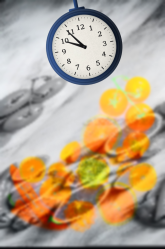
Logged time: **9:54**
